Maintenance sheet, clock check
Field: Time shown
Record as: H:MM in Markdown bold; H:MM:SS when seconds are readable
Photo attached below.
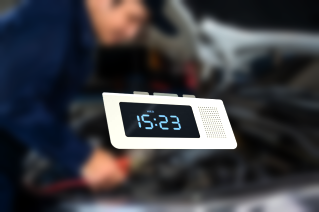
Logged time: **15:23**
